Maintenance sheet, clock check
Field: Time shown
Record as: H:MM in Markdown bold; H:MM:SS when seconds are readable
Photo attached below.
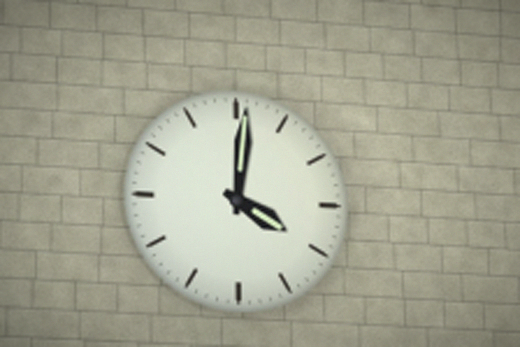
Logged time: **4:01**
